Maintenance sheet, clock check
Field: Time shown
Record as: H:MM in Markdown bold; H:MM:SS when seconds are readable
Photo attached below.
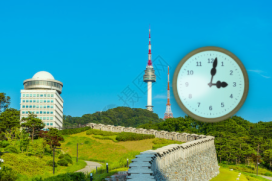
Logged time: **3:02**
